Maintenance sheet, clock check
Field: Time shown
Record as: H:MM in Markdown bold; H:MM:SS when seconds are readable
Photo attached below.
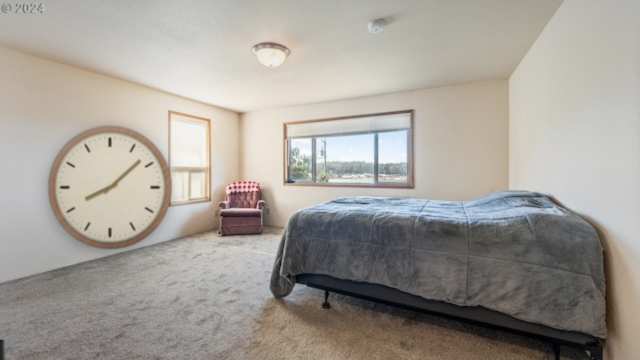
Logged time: **8:08**
